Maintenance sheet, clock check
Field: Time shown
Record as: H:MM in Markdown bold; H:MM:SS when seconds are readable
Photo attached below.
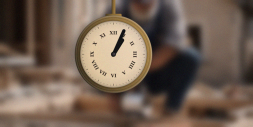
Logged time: **1:04**
